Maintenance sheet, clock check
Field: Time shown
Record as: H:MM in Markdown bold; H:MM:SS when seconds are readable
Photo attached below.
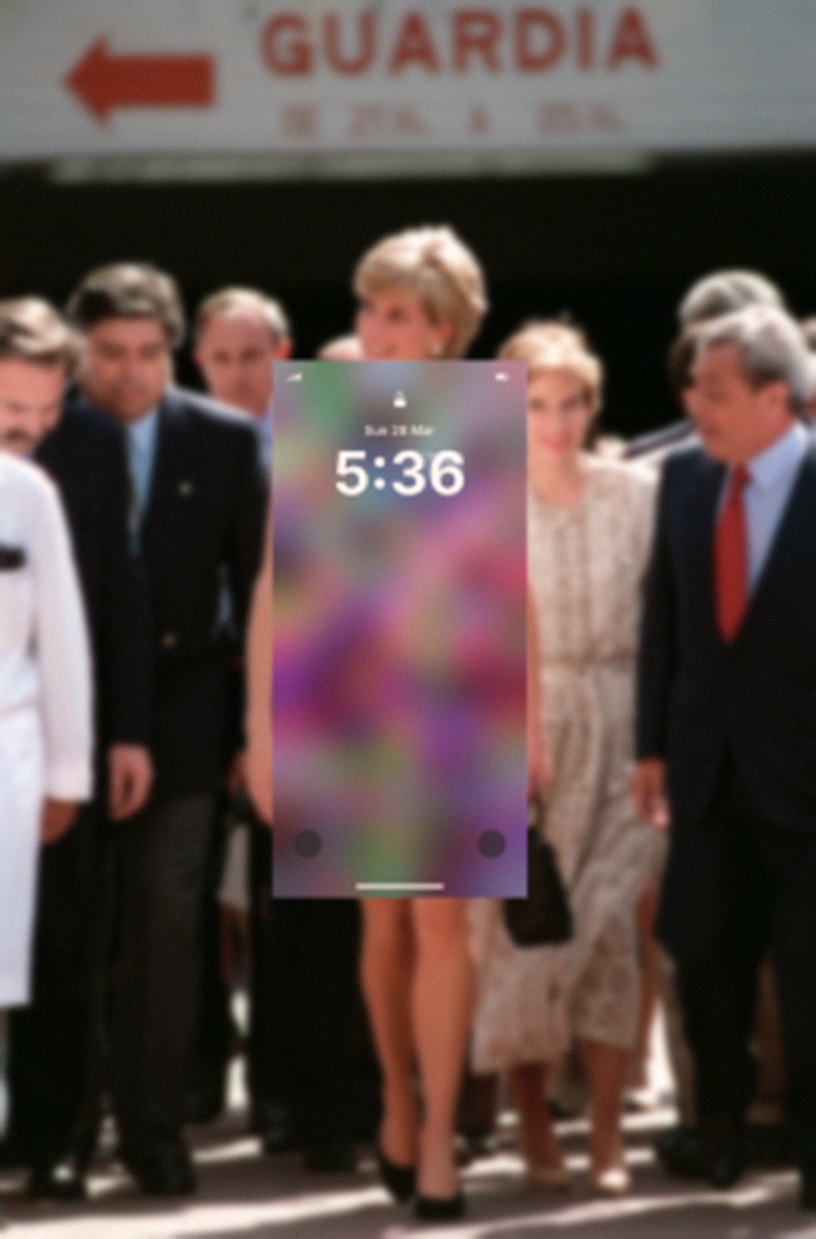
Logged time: **5:36**
